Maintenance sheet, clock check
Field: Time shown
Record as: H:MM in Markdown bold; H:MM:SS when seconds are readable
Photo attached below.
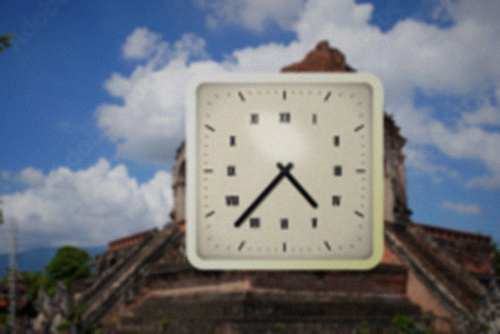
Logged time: **4:37**
